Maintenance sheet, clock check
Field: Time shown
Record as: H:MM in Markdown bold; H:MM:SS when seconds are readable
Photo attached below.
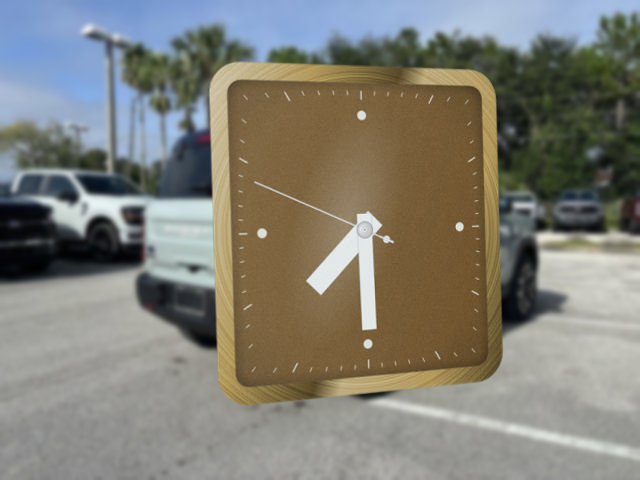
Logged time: **7:29:49**
